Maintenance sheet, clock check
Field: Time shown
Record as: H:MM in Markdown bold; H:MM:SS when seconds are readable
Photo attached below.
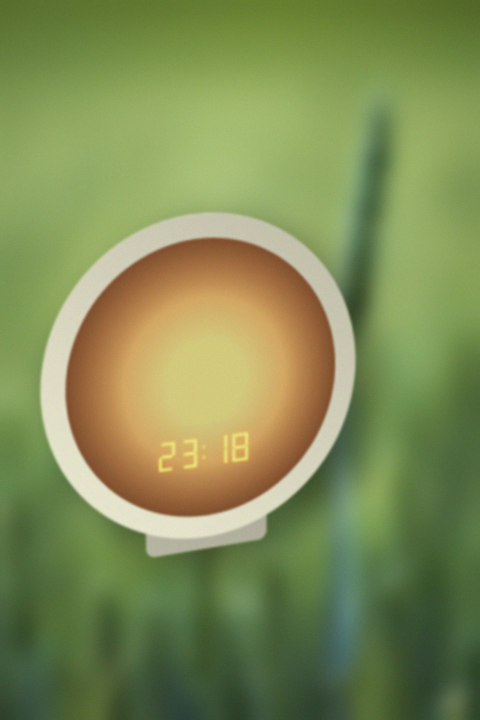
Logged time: **23:18**
